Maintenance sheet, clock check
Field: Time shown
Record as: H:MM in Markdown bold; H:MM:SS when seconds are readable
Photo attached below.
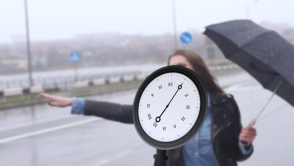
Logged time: **7:05**
